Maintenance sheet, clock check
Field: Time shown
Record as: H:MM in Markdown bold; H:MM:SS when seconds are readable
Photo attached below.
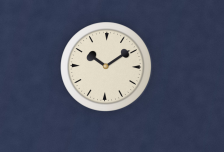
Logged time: **10:09**
